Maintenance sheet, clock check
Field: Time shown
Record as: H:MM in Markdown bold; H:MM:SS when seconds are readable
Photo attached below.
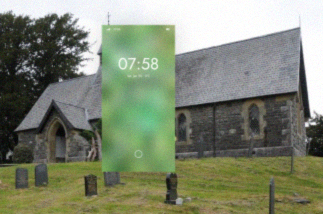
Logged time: **7:58**
